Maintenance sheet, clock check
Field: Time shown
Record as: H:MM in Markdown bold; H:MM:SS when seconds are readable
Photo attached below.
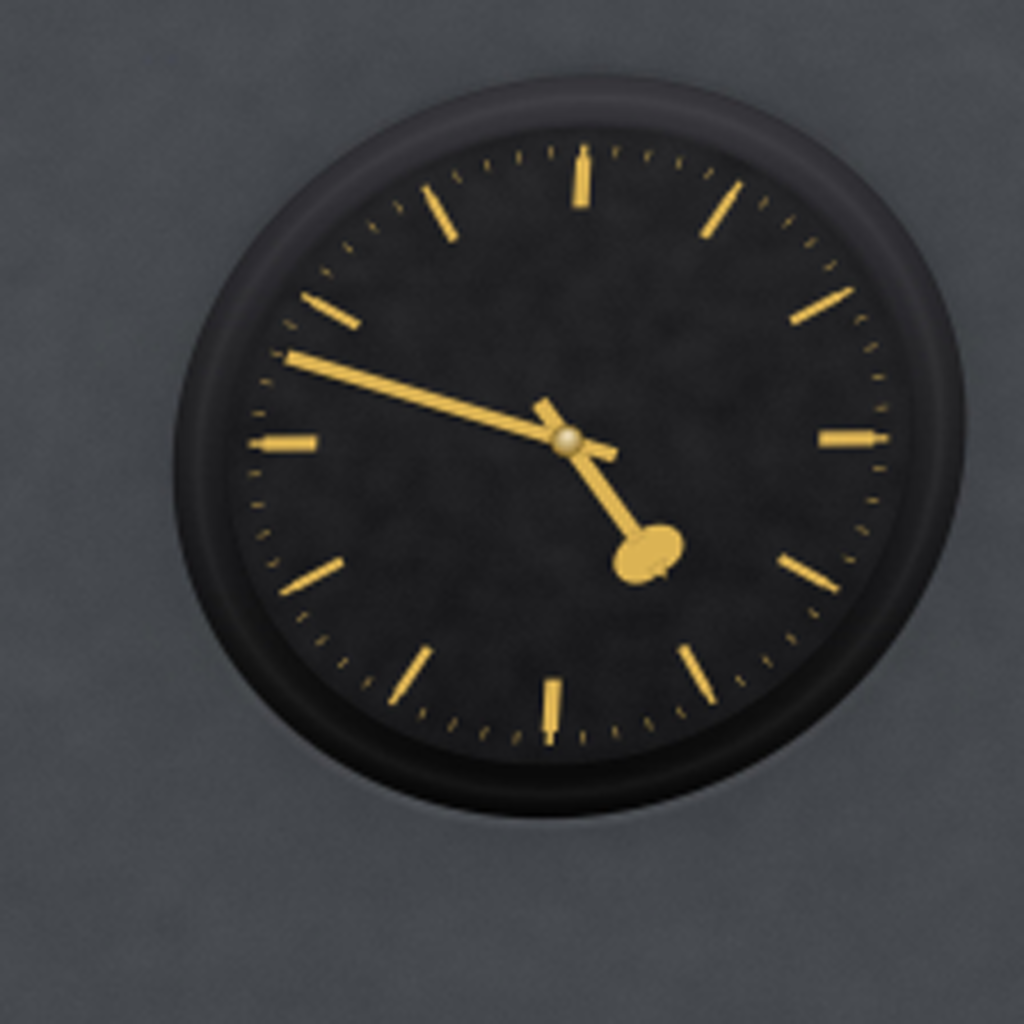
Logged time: **4:48**
